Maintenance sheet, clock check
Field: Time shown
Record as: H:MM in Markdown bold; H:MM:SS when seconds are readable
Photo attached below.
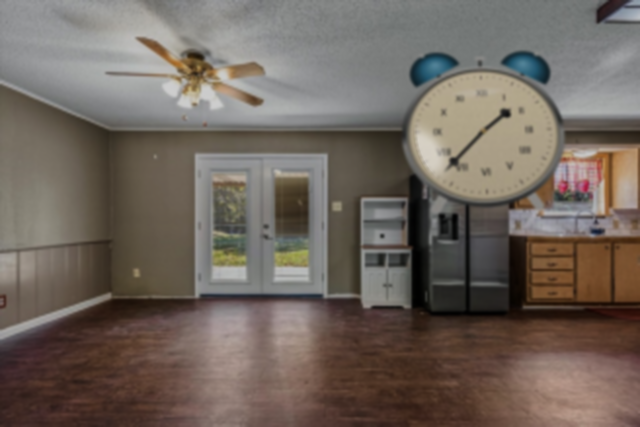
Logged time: **1:37**
